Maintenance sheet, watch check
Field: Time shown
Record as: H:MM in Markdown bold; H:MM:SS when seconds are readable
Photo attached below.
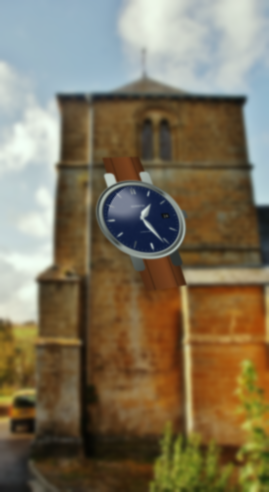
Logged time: **1:26**
